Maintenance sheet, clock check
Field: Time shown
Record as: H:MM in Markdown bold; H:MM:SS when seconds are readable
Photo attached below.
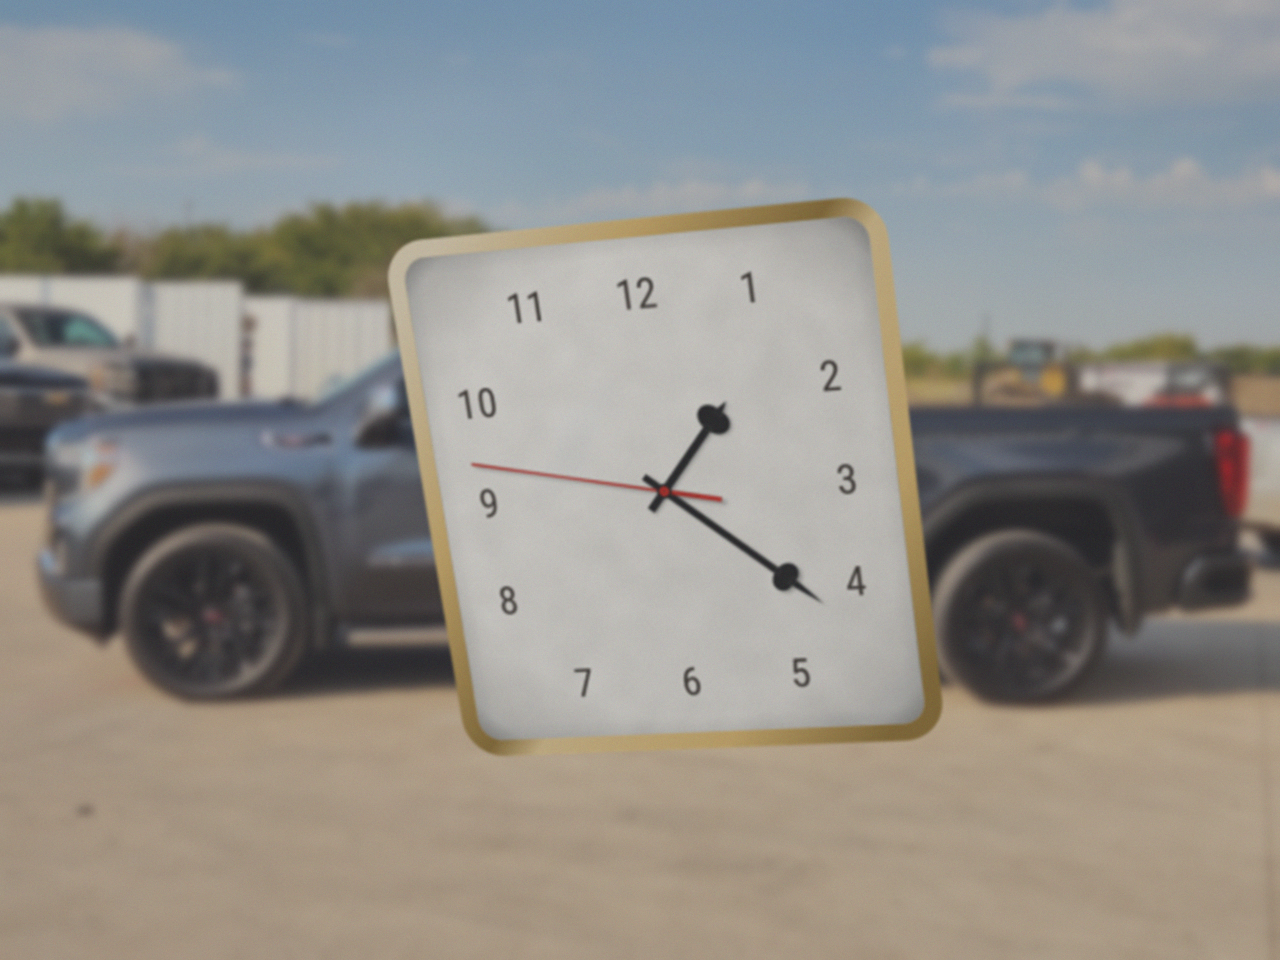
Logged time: **1:21:47**
